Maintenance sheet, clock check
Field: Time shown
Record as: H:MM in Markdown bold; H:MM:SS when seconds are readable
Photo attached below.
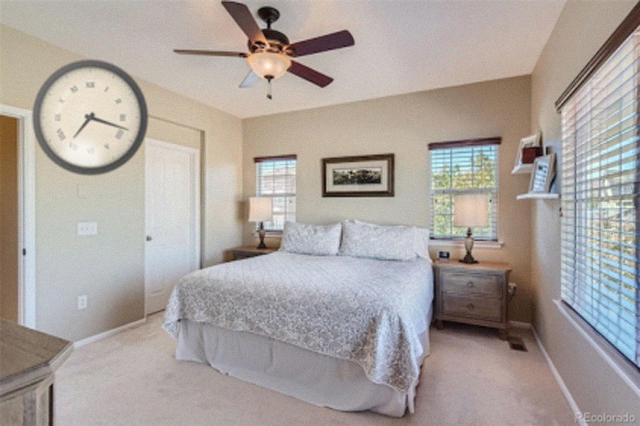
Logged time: **7:18**
